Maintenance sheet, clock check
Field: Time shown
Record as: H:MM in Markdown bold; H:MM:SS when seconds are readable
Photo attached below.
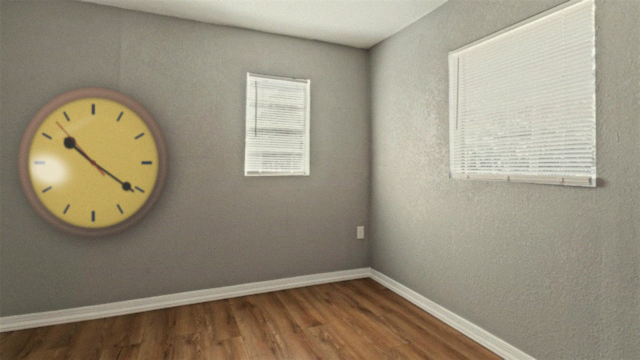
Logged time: **10:20:53**
